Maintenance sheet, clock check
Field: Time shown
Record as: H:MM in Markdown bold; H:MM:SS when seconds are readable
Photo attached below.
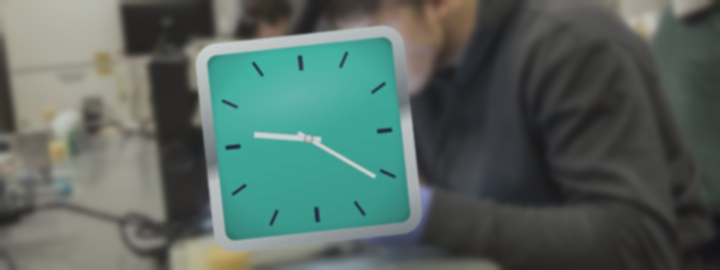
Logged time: **9:21**
